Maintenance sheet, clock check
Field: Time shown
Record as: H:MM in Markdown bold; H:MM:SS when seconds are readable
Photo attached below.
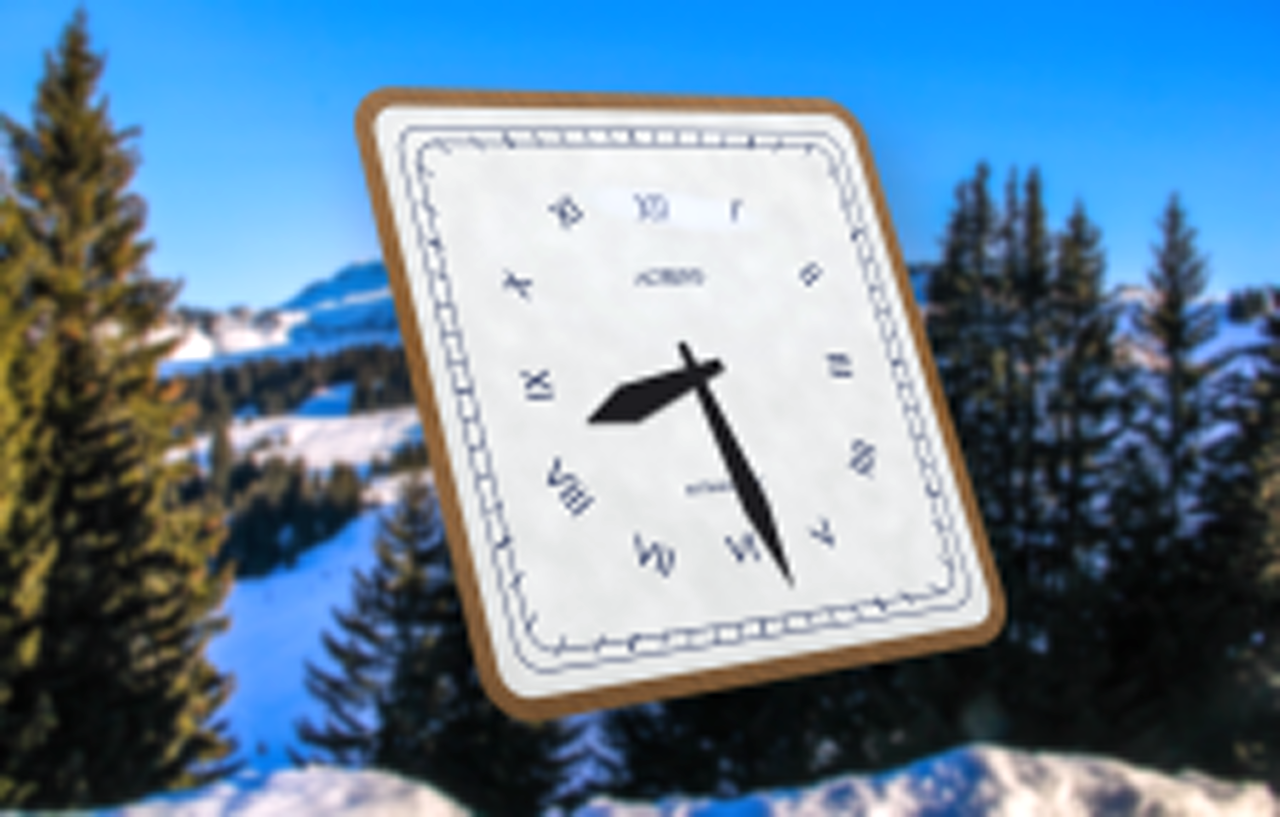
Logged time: **8:28**
